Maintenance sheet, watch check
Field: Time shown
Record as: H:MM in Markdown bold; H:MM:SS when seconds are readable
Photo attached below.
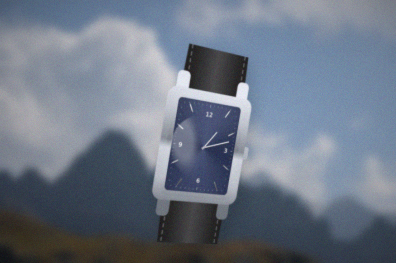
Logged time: **1:12**
